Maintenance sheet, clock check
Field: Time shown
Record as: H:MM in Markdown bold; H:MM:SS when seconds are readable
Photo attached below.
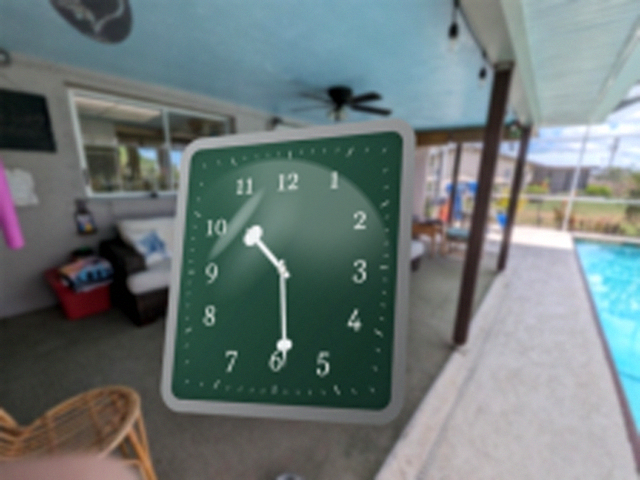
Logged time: **10:29**
